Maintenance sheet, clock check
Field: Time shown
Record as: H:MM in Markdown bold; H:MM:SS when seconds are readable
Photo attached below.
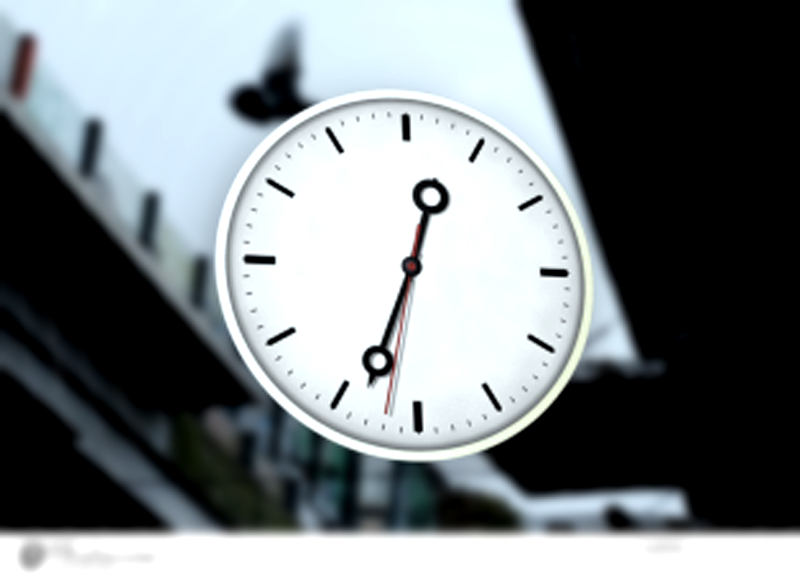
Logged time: **12:33:32**
